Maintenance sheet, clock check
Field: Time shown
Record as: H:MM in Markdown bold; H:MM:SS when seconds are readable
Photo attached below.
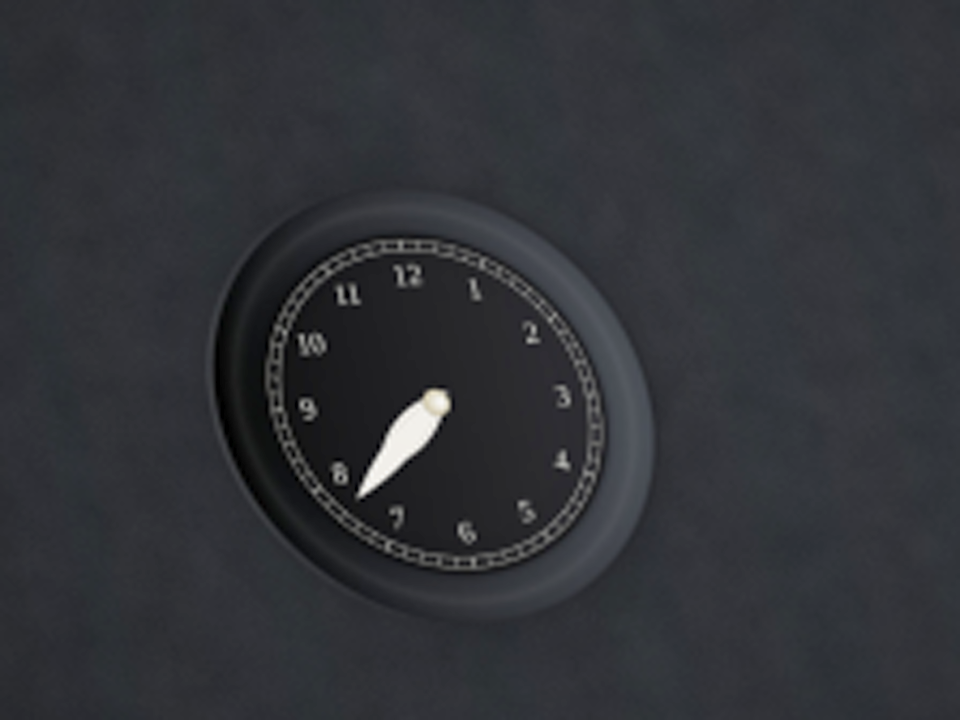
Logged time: **7:38**
